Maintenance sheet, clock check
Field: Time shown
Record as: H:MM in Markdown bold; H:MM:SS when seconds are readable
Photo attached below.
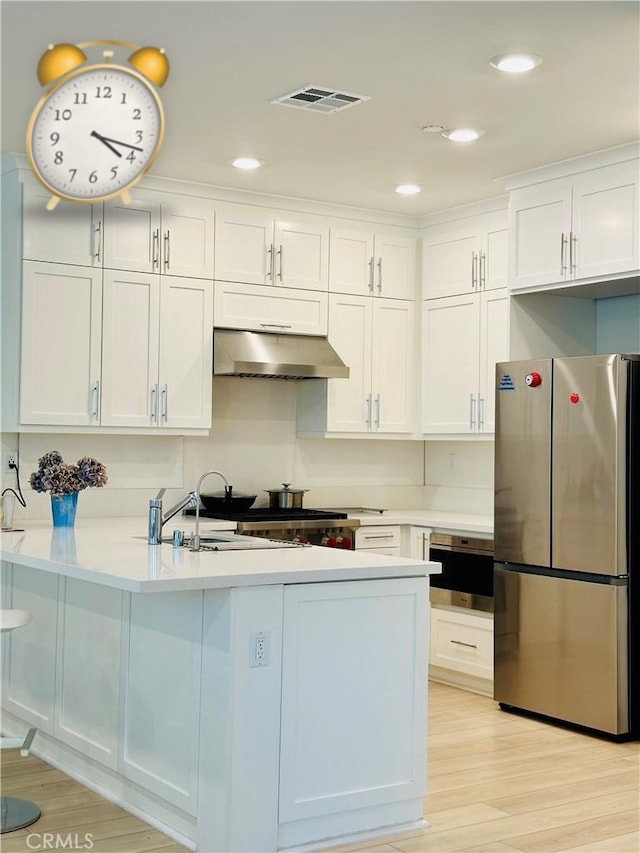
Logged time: **4:18**
